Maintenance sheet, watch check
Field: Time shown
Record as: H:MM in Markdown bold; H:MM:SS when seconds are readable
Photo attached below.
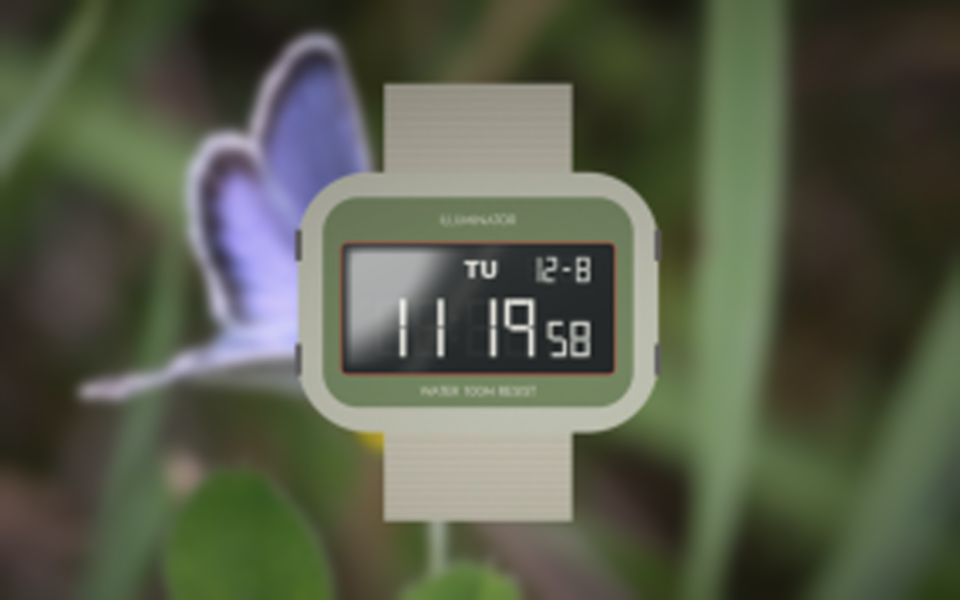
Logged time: **11:19:58**
